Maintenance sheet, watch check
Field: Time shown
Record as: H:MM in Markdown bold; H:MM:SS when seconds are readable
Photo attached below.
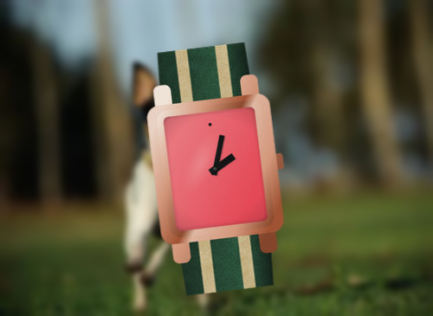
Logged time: **2:03**
